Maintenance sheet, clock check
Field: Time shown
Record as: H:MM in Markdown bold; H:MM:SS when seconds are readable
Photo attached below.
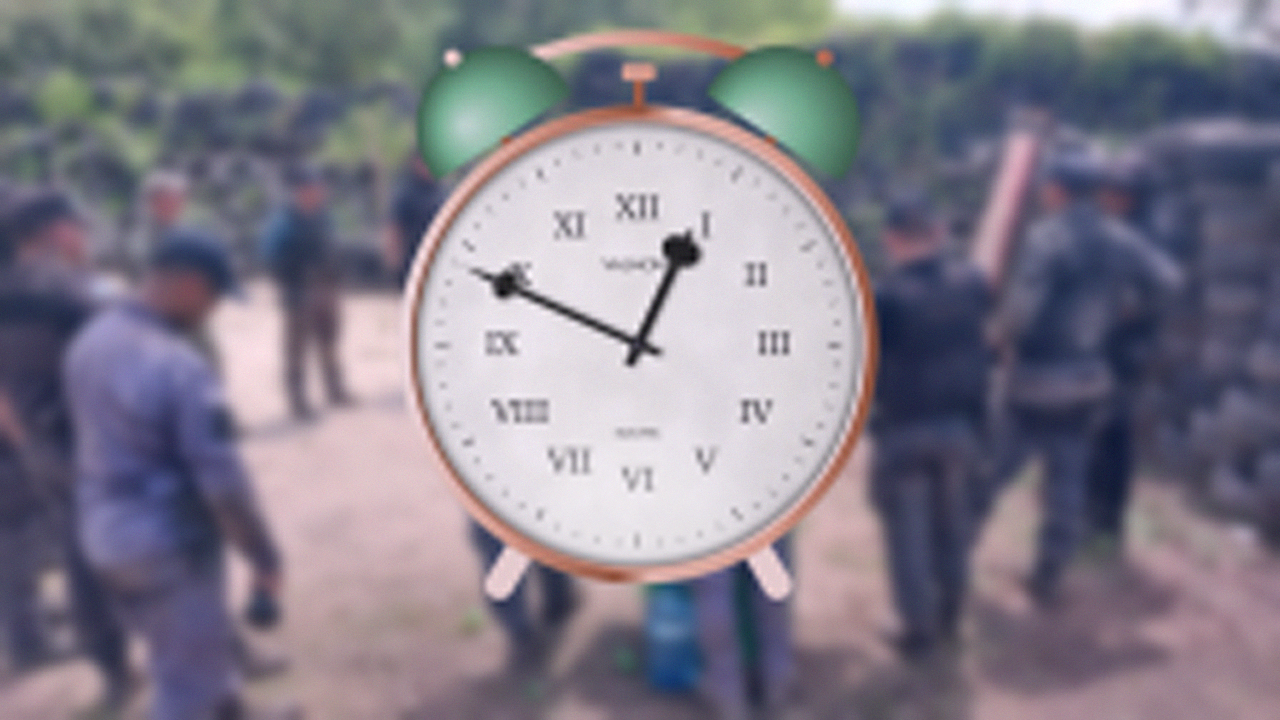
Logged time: **12:49**
